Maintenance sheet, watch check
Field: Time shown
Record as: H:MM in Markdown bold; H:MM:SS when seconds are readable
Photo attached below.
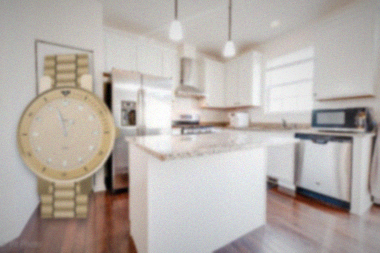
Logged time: **12:57**
